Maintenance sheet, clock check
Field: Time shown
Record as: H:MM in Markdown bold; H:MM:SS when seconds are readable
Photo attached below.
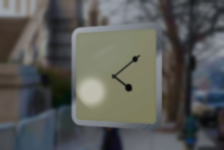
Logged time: **4:09**
